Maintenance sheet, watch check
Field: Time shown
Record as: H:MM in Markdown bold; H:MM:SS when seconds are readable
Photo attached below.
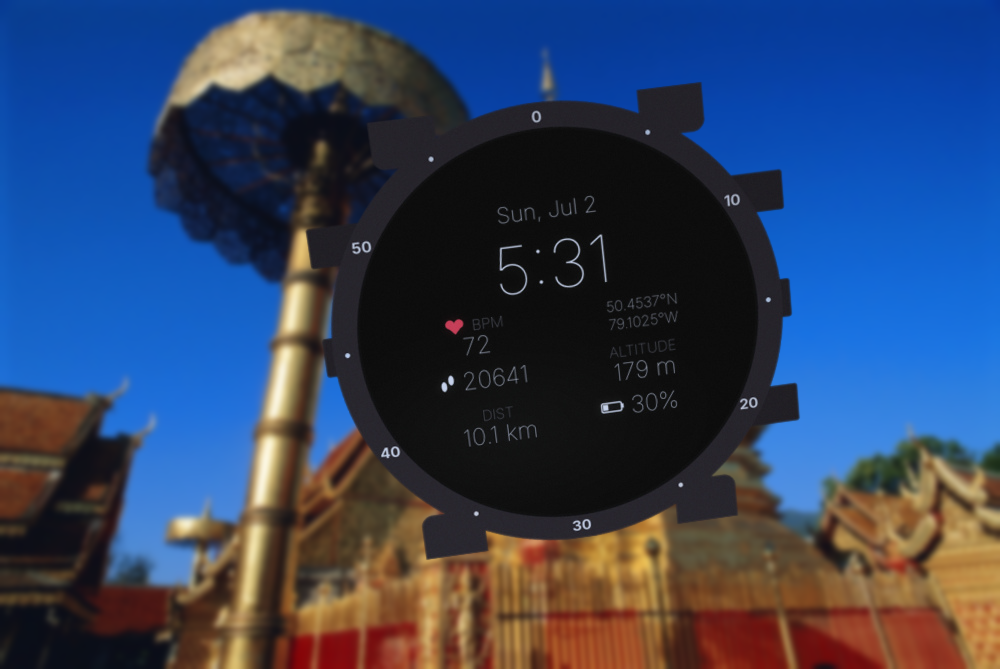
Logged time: **5:31**
